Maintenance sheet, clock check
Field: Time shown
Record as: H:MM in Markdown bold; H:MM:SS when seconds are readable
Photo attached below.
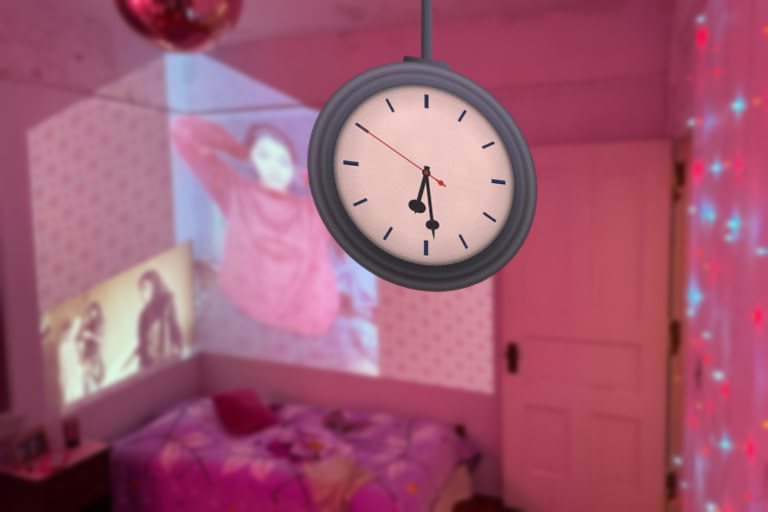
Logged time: **6:28:50**
